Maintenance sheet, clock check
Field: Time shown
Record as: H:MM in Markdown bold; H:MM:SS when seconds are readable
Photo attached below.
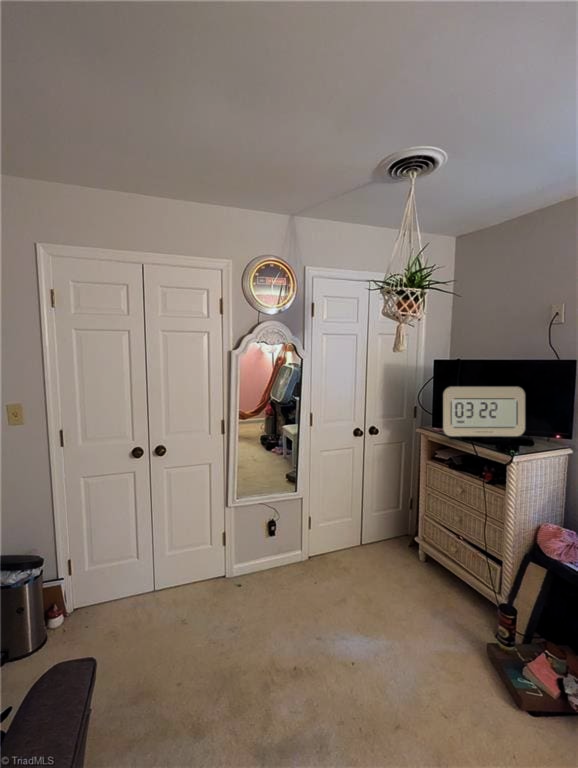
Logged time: **3:22**
